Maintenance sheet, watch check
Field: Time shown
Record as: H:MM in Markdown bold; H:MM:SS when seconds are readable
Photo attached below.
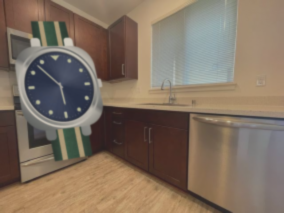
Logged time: **5:53**
